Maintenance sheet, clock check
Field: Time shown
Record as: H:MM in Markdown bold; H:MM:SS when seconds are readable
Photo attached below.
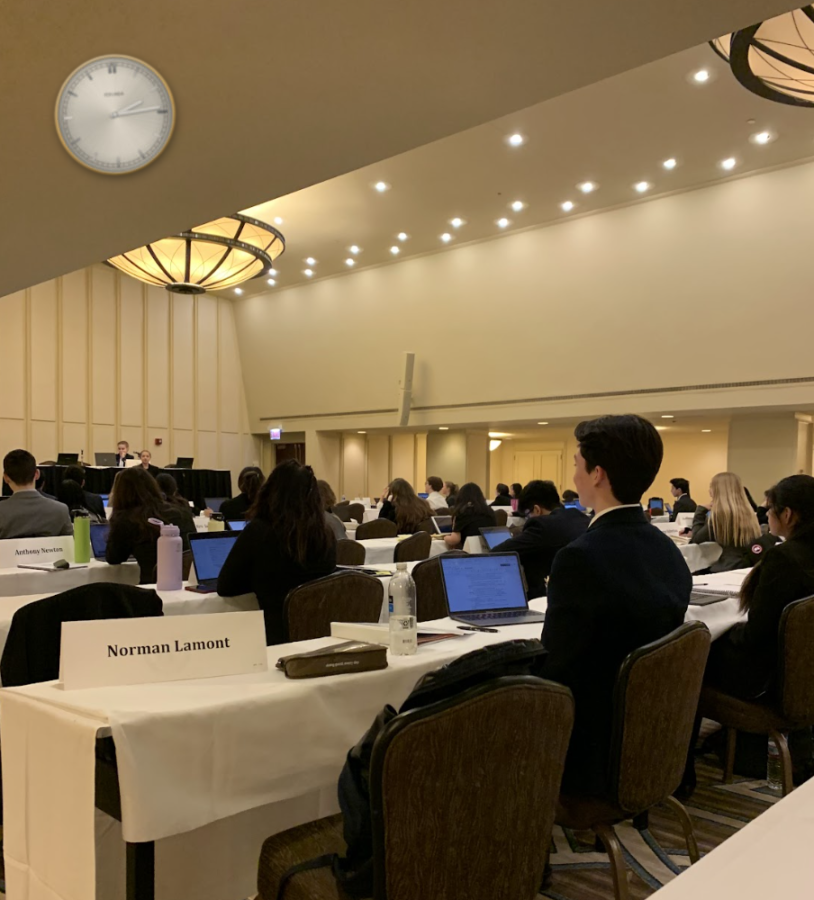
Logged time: **2:14**
